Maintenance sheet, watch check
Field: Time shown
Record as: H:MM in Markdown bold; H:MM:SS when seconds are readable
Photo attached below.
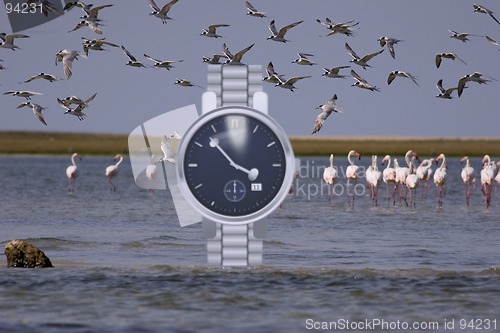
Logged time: **3:53**
